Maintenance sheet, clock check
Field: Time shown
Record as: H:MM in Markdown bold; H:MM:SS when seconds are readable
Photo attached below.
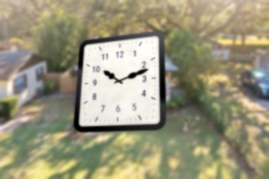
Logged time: **10:12**
